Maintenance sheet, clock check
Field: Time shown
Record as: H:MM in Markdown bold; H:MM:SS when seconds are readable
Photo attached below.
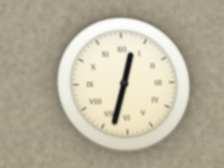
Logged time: **12:33**
